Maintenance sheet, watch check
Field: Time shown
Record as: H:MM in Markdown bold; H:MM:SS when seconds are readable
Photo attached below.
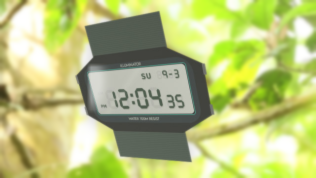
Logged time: **12:04:35**
